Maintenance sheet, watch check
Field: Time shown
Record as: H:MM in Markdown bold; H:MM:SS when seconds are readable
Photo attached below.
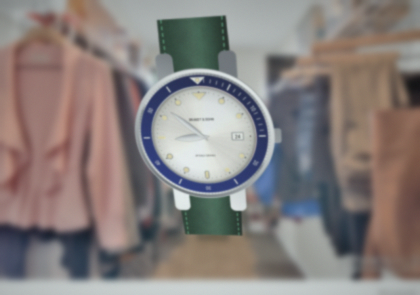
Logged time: **8:52**
